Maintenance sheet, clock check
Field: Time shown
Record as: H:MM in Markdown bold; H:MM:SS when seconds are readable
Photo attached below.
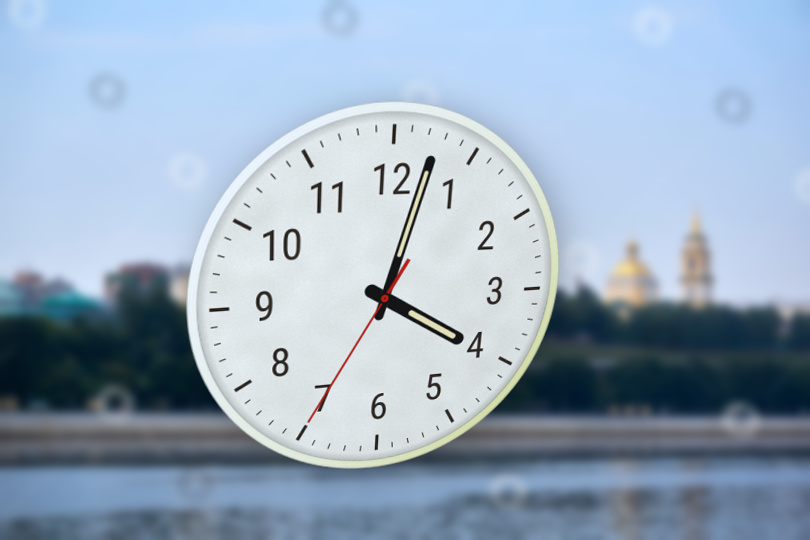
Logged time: **4:02:35**
